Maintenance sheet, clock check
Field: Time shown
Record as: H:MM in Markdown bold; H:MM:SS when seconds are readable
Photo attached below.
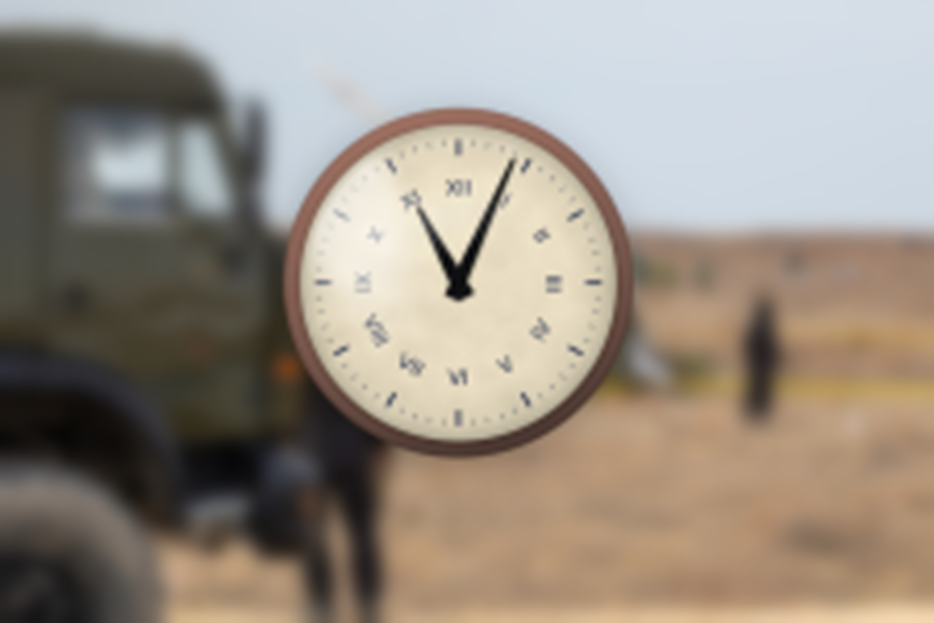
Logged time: **11:04**
